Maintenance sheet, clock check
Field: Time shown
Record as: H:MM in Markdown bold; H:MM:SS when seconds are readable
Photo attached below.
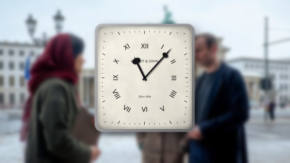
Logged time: **11:07**
